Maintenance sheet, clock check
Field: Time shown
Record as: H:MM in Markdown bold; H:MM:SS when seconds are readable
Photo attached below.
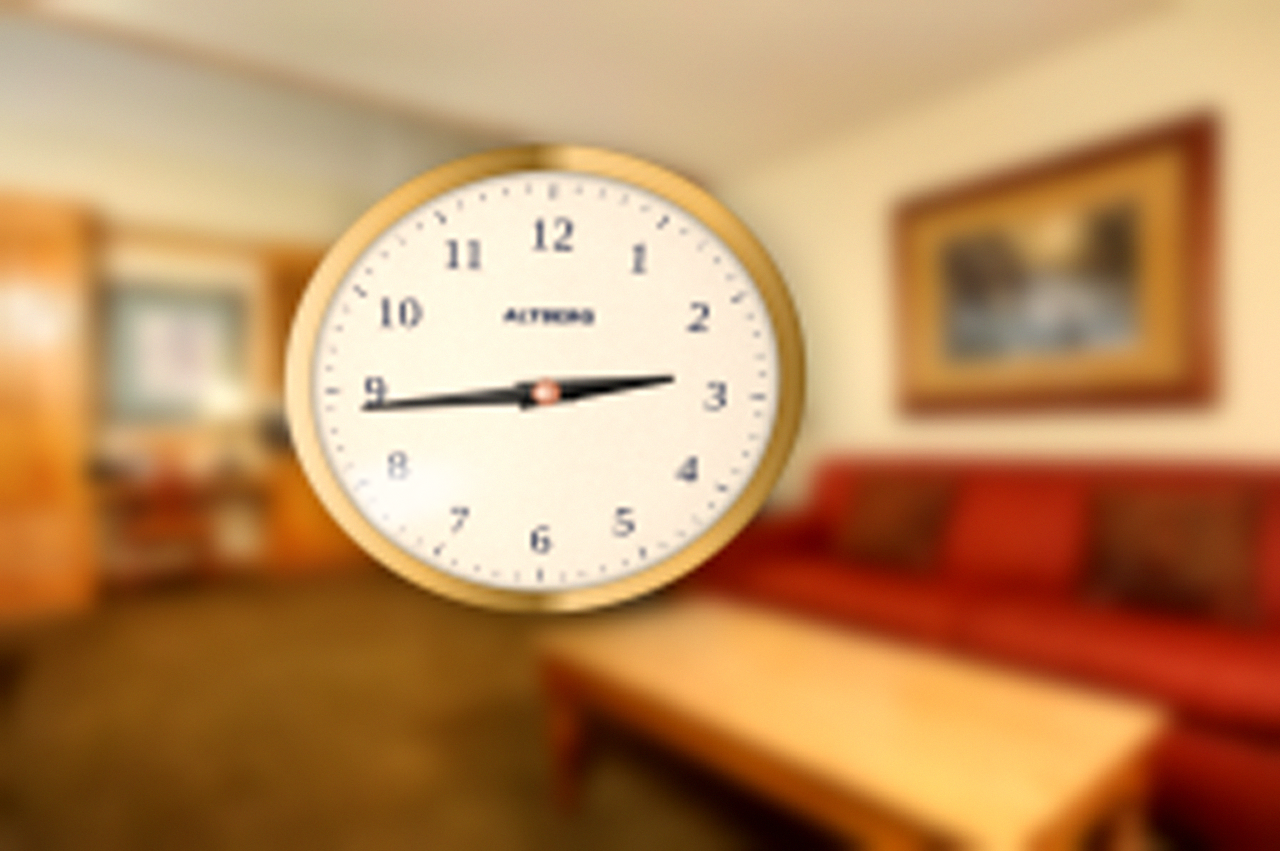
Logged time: **2:44**
